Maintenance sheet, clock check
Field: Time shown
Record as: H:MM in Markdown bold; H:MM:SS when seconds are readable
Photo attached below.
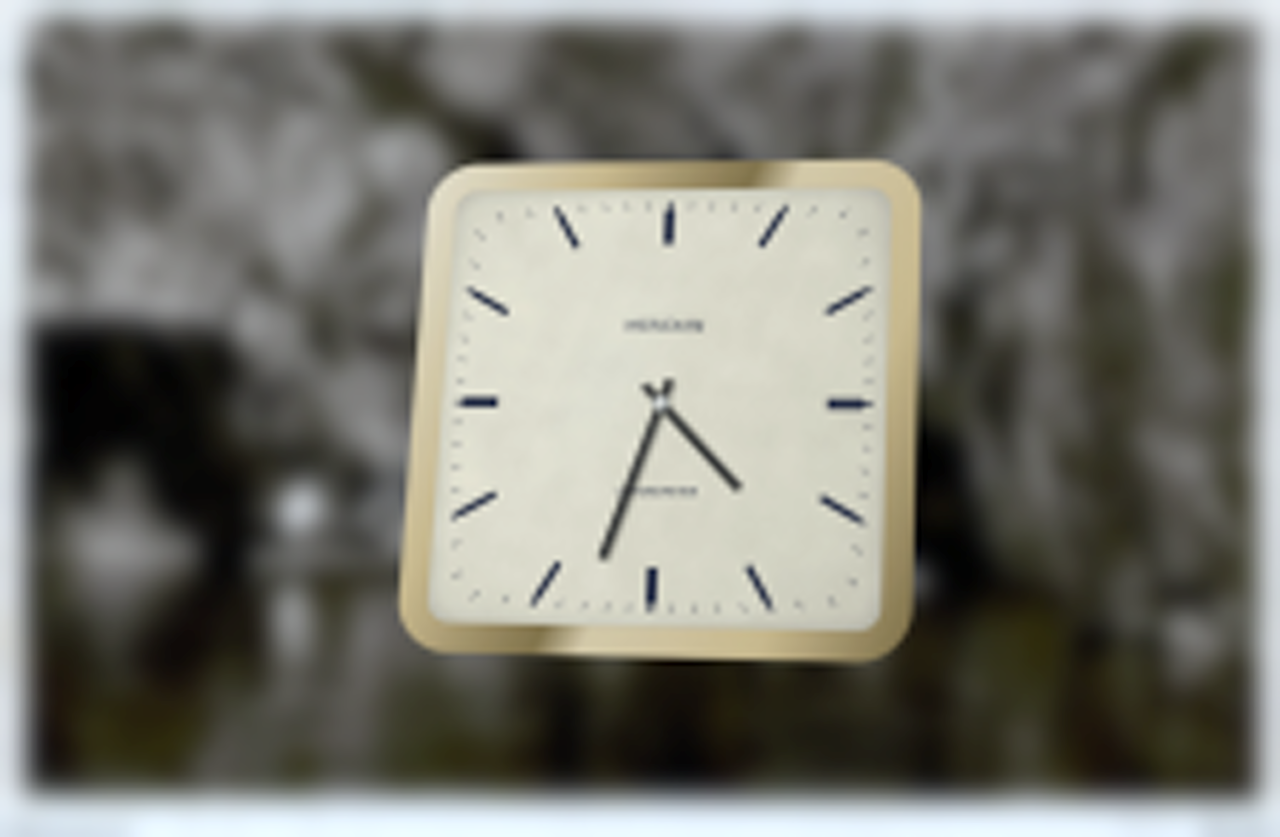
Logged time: **4:33**
